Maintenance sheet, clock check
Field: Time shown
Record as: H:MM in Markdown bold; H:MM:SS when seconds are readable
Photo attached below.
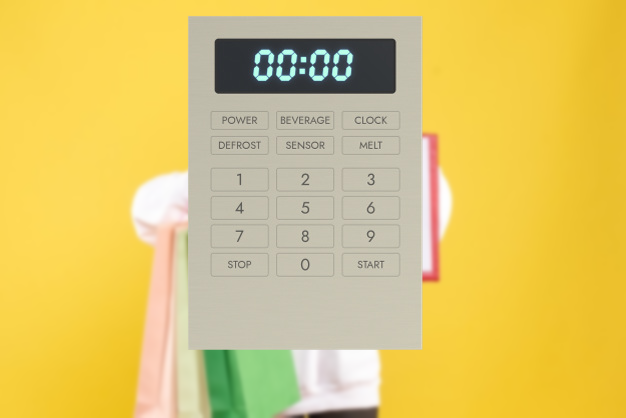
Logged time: **0:00**
